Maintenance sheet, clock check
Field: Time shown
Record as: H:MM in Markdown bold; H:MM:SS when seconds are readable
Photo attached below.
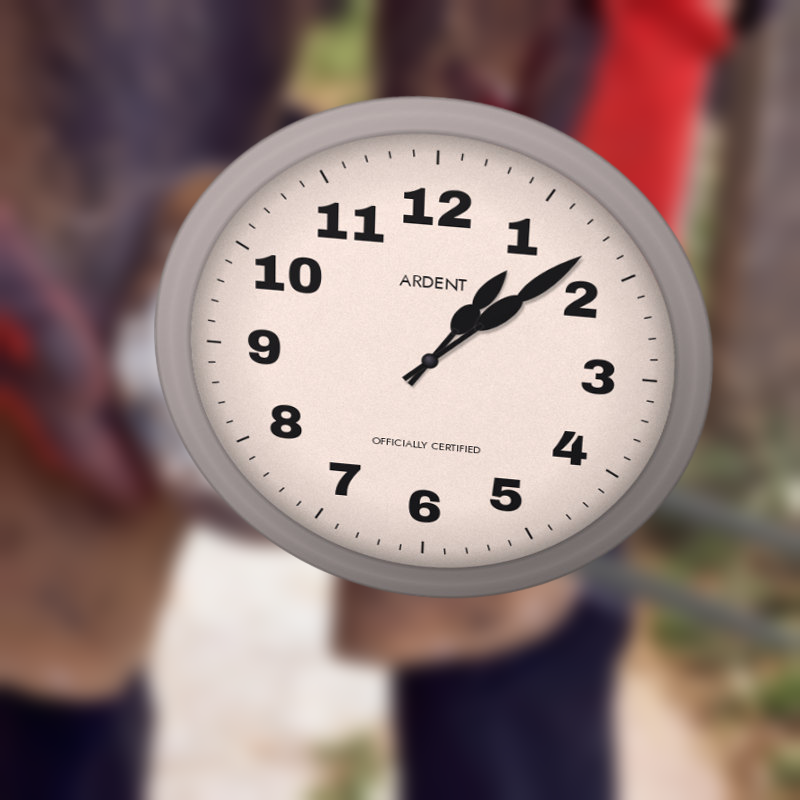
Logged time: **1:08**
